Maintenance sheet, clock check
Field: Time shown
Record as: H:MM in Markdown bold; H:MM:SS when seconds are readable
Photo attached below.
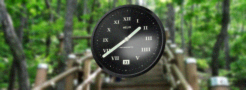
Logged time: **1:39**
